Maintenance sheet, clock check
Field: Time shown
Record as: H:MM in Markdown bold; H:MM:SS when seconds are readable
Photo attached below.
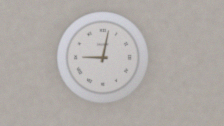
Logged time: **9:02**
